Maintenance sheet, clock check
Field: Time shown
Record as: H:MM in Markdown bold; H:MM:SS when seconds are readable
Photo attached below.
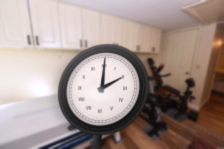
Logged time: **2:00**
